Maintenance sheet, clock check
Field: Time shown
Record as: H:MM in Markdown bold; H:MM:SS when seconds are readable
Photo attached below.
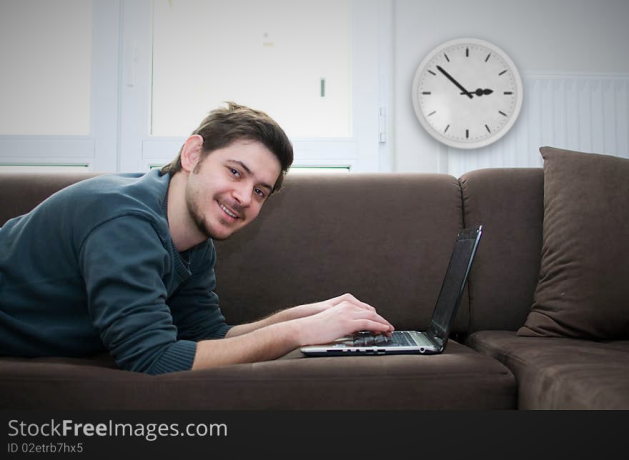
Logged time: **2:52**
